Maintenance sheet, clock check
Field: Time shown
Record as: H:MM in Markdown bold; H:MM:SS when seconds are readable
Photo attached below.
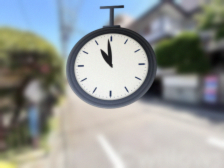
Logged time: **10:59**
